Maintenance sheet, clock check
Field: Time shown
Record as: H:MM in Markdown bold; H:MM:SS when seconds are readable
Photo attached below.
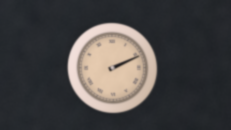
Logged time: **2:11**
